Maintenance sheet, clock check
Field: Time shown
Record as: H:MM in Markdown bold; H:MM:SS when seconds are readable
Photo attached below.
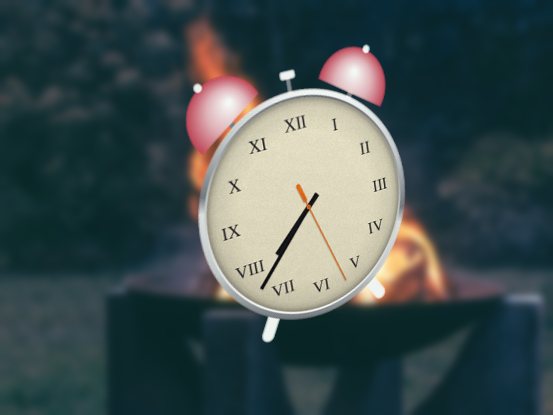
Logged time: **7:37:27**
